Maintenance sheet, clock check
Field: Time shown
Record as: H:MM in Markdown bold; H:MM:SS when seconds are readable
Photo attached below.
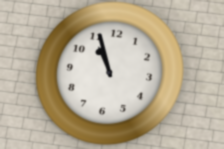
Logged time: **10:56**
